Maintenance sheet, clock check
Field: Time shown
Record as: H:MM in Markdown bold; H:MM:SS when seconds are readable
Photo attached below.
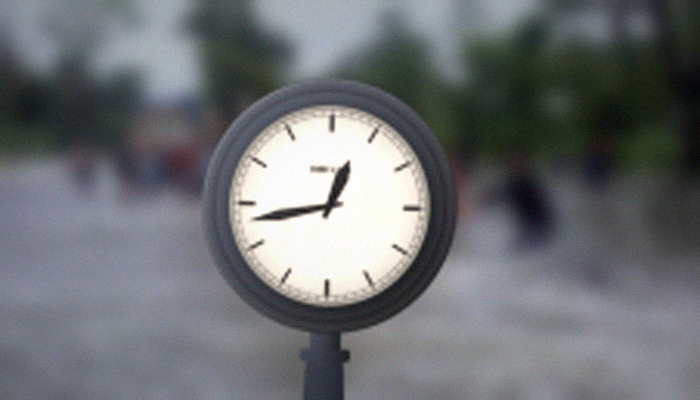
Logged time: **12:43**
